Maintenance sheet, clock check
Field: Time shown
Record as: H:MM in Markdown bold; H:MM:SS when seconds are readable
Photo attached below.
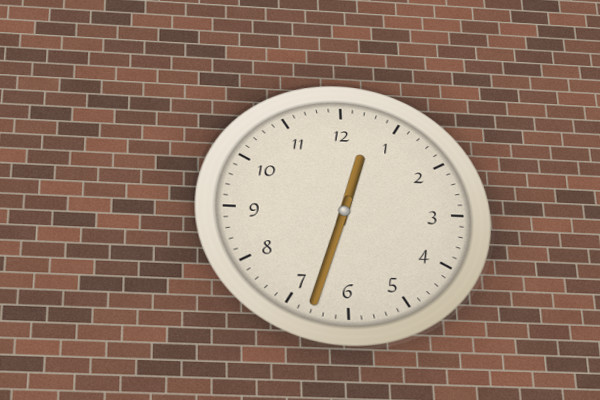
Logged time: **12:33**
